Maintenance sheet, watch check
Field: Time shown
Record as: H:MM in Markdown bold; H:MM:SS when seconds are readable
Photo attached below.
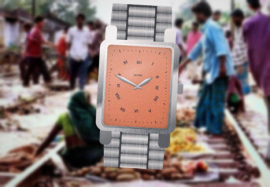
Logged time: **1:49**
